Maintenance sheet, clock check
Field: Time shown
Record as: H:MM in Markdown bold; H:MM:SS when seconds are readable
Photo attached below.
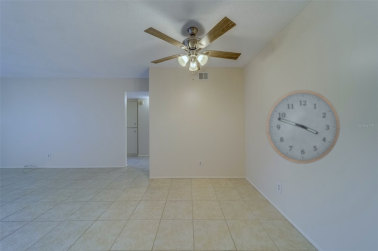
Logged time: **3:48**
